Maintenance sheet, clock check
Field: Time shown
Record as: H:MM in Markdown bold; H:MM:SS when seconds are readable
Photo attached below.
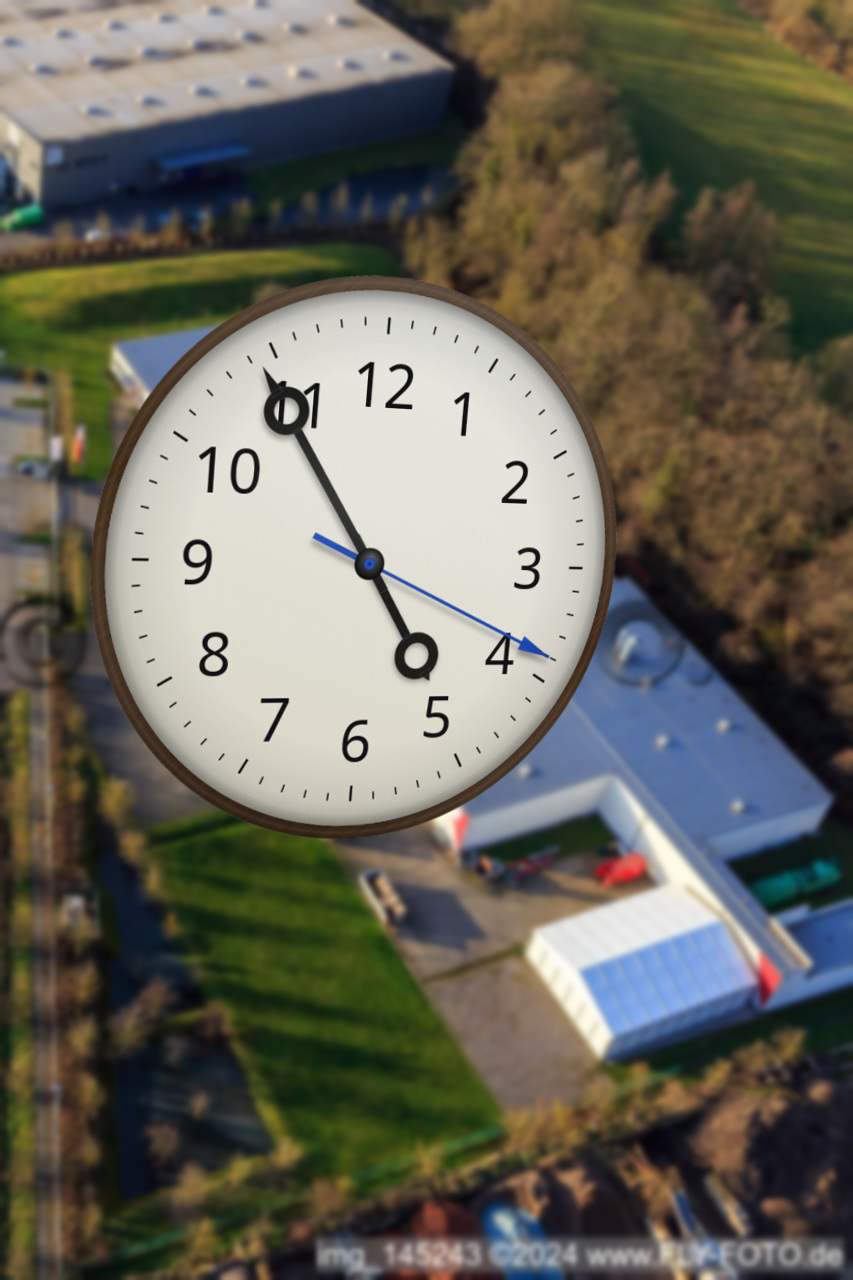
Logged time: **4:54:19**
